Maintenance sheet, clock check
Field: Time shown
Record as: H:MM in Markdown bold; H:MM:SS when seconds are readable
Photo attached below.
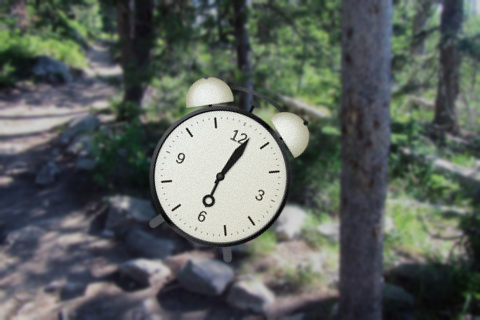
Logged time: **6:02**
